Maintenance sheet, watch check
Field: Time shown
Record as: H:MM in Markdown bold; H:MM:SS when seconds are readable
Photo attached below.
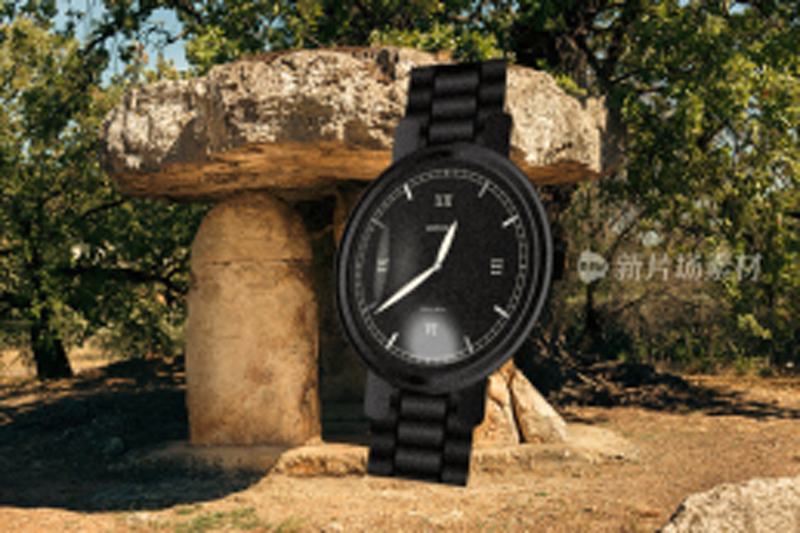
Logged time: **12:39**
